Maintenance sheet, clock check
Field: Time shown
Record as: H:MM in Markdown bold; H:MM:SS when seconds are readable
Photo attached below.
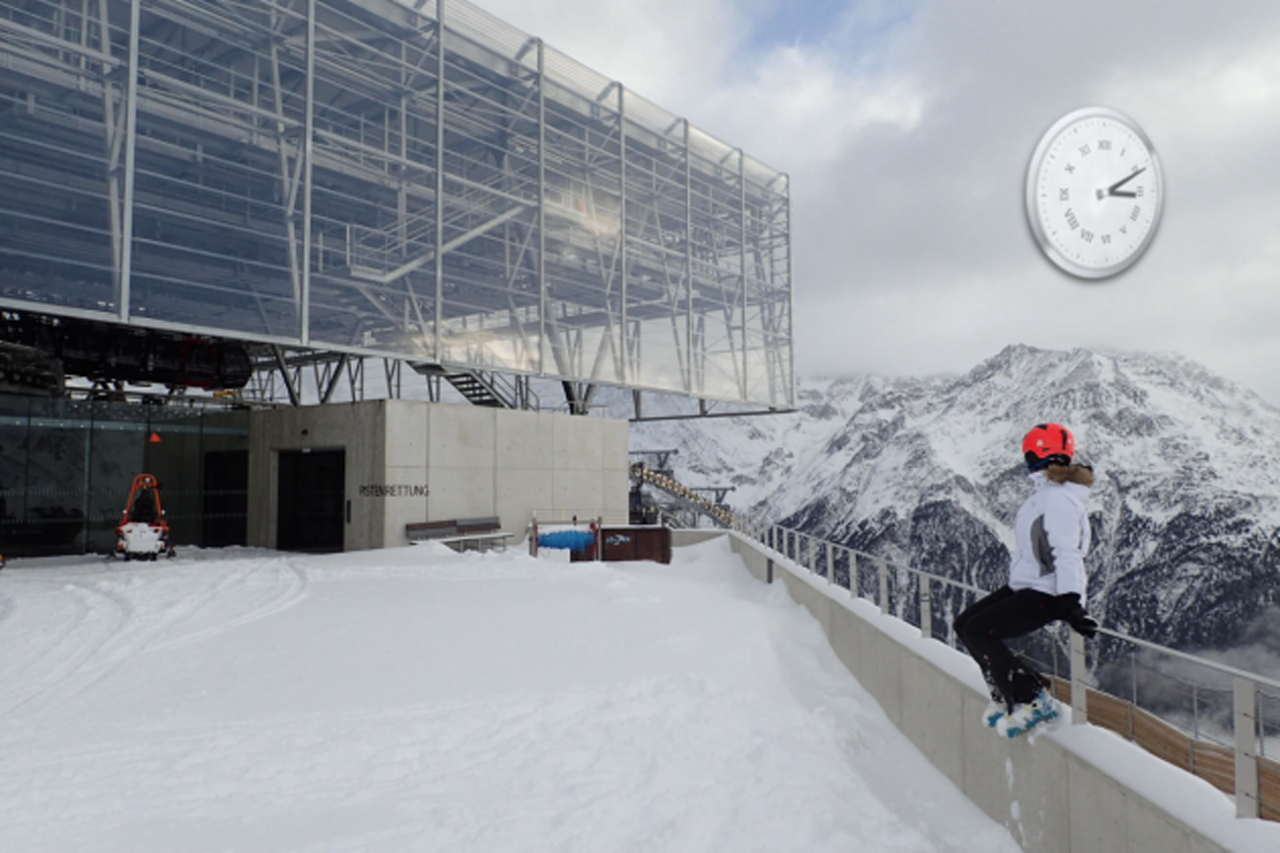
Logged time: **3:11**
